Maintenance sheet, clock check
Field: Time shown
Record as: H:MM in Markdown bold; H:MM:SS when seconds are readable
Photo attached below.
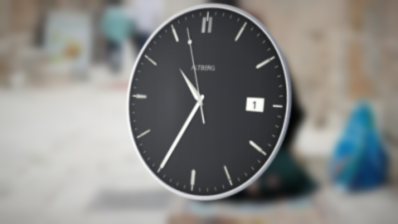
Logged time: **10:34:57**
